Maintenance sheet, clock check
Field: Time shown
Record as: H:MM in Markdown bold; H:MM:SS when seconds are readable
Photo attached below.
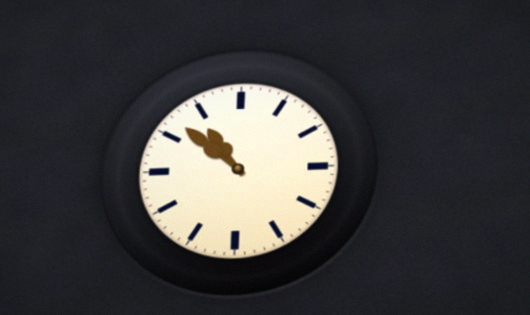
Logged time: **10:52**
